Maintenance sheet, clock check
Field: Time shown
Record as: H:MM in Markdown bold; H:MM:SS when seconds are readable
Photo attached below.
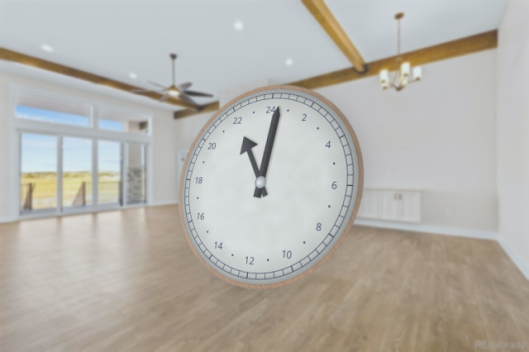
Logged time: **22:01**
